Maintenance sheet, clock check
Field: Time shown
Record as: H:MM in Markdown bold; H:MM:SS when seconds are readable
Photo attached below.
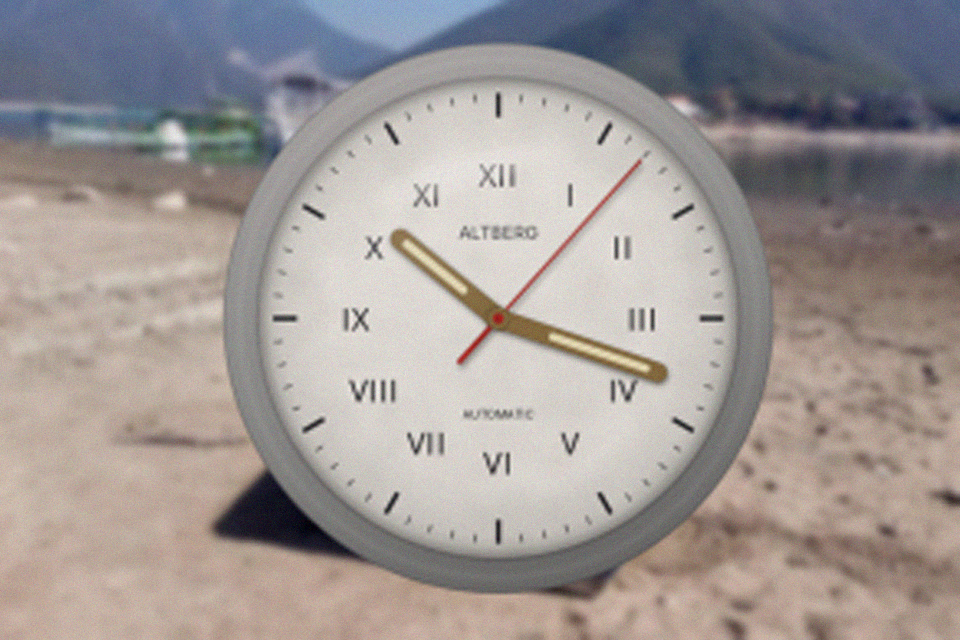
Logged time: **10:18:07**
